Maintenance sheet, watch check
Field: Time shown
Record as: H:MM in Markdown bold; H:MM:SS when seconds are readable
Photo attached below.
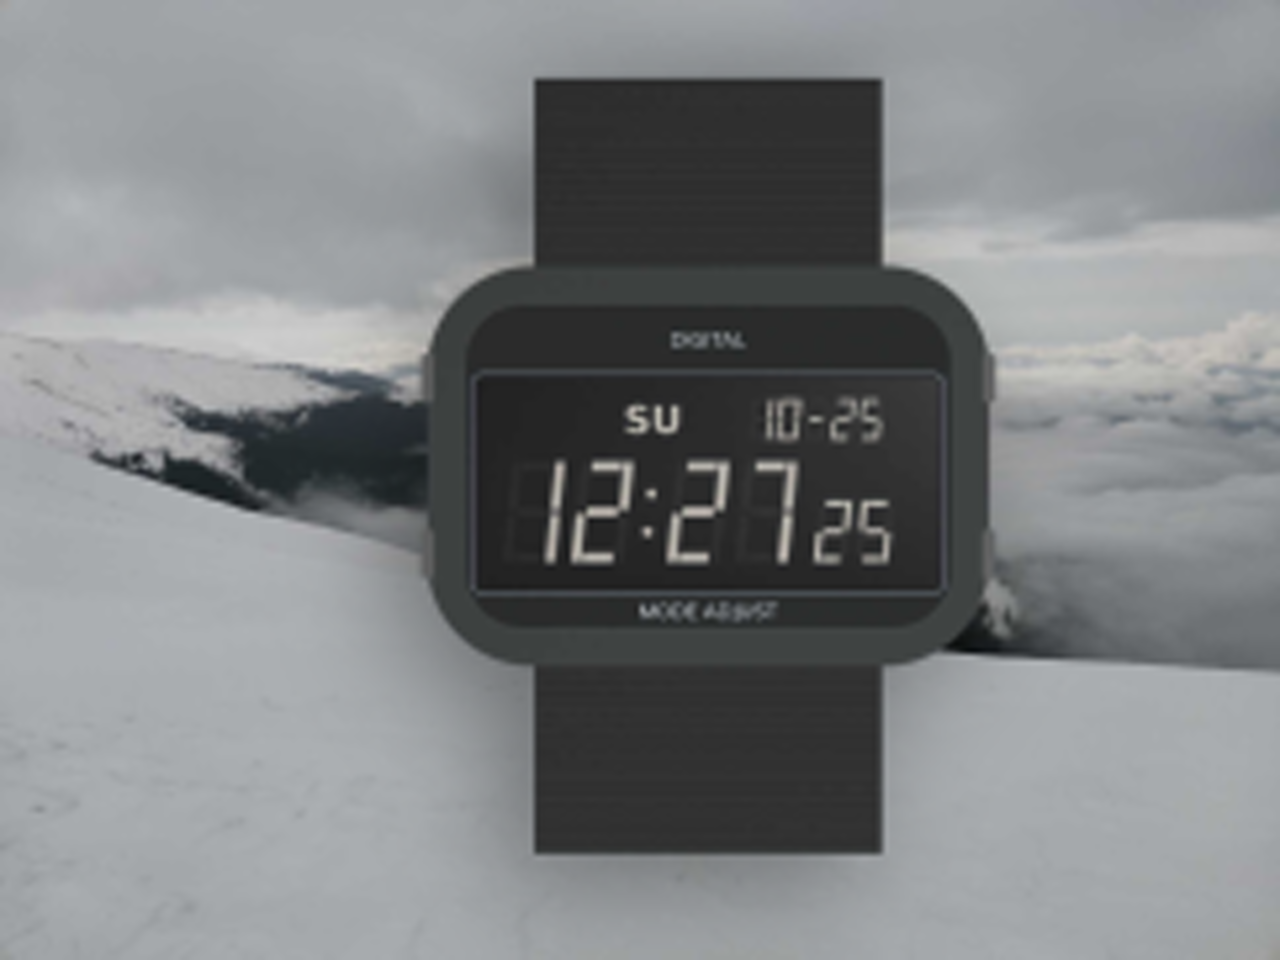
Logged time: **12:27:25**
